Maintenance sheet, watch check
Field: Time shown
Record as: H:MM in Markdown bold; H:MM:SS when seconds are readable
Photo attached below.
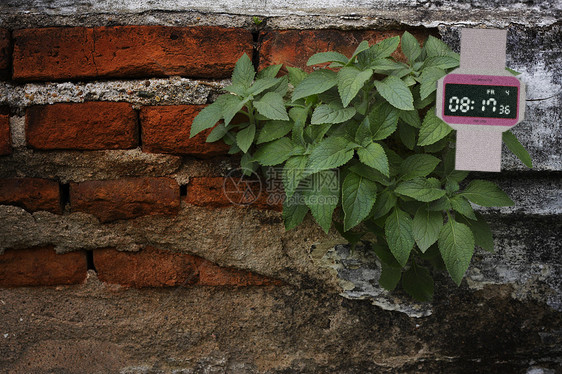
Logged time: **8:17:36**
